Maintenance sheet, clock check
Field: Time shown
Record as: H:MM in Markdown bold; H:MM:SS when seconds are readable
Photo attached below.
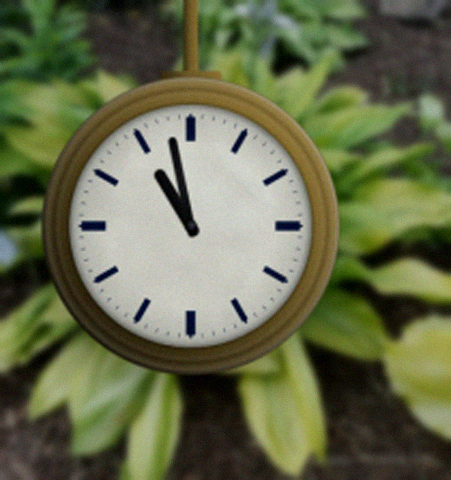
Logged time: **10:58**
